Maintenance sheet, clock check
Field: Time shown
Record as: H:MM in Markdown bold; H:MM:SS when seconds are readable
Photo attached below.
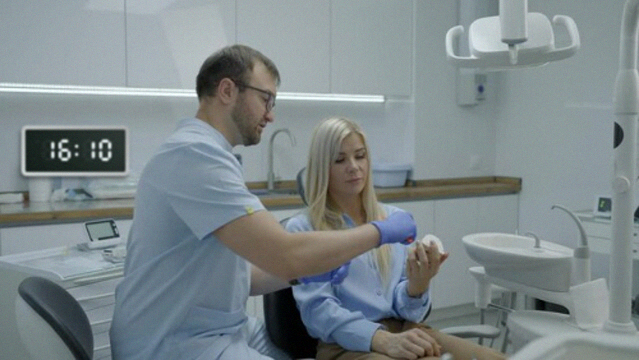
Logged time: **16:10**
